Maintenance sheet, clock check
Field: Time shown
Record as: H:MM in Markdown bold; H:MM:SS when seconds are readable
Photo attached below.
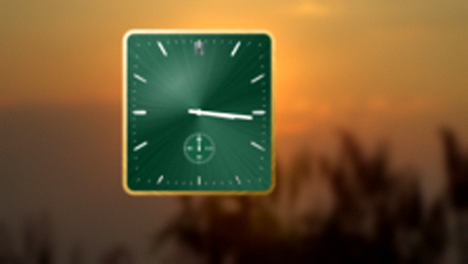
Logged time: **3:16**
